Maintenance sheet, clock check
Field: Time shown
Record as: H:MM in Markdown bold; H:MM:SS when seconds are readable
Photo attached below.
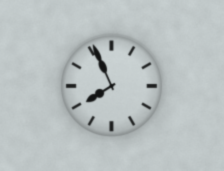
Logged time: **7:56**
